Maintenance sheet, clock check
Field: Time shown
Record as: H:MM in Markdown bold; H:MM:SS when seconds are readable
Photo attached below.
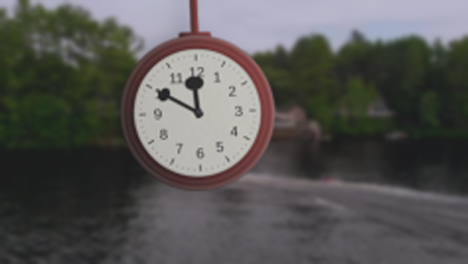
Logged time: **11:50**
